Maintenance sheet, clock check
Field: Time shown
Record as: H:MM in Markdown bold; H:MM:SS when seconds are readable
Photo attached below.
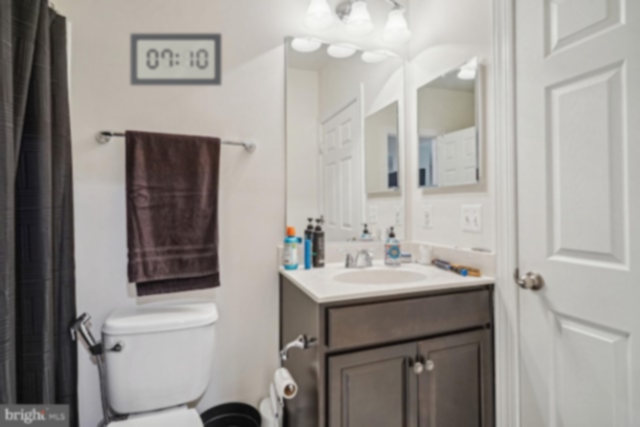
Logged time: **7:10**
